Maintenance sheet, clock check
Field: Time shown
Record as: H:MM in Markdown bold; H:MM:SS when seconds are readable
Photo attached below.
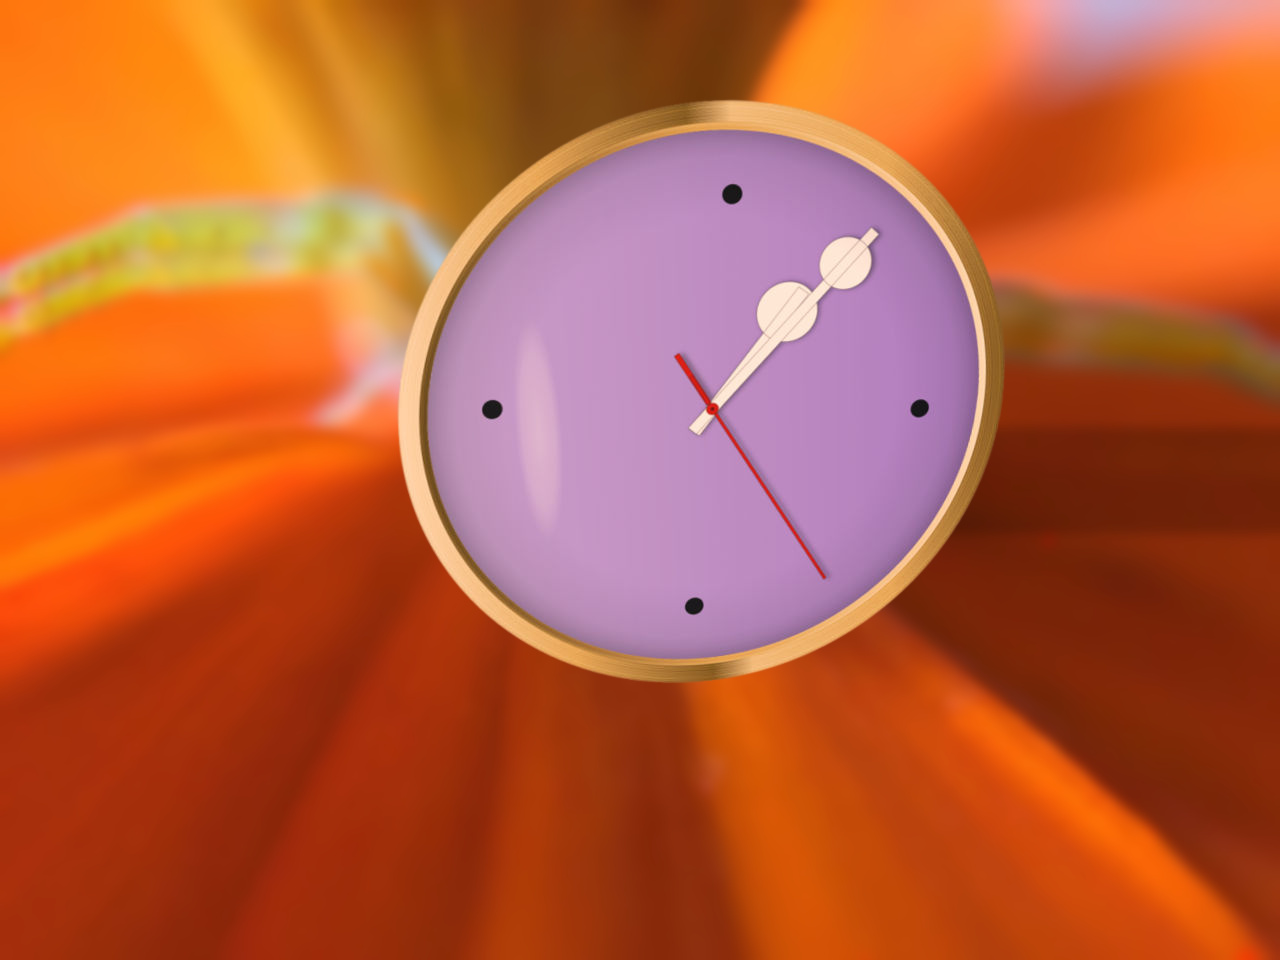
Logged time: **1:06:24**
